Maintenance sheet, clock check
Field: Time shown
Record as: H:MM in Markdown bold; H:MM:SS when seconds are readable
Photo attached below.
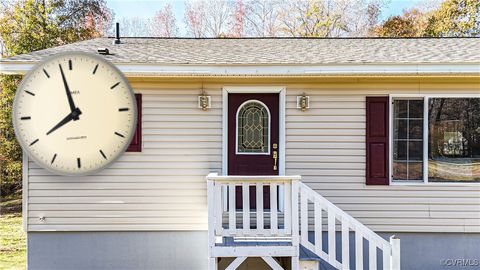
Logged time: **7:58**
